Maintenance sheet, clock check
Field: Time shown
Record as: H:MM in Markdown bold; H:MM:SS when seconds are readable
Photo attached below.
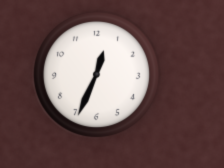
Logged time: **12:34**
